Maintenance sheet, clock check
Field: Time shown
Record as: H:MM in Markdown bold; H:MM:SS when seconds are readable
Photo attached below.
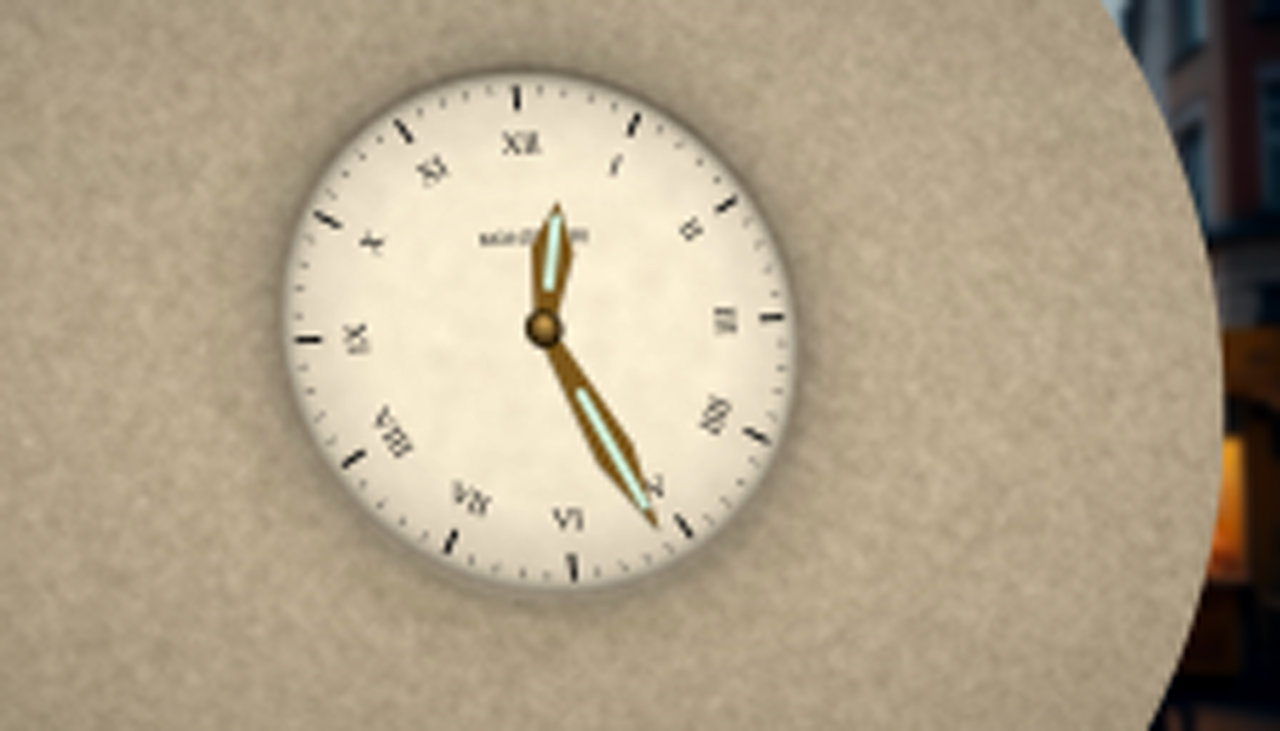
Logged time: **12:26**
